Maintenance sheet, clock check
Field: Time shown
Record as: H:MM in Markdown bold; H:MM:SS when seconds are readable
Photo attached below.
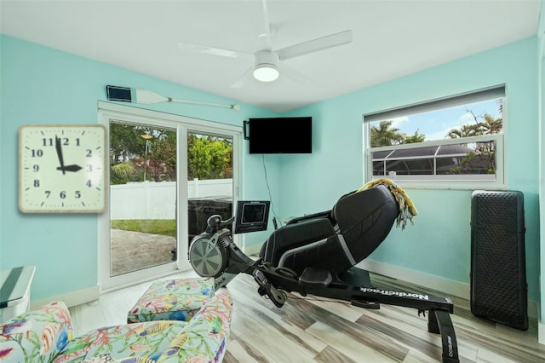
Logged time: **2:58**
